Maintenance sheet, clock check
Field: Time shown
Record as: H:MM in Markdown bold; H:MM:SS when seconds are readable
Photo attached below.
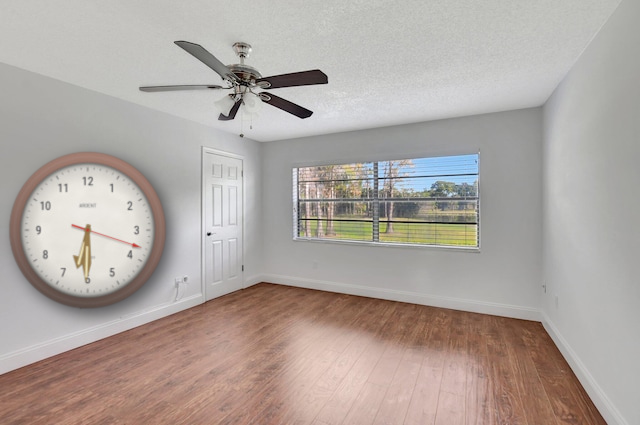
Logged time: **6:30:18**
